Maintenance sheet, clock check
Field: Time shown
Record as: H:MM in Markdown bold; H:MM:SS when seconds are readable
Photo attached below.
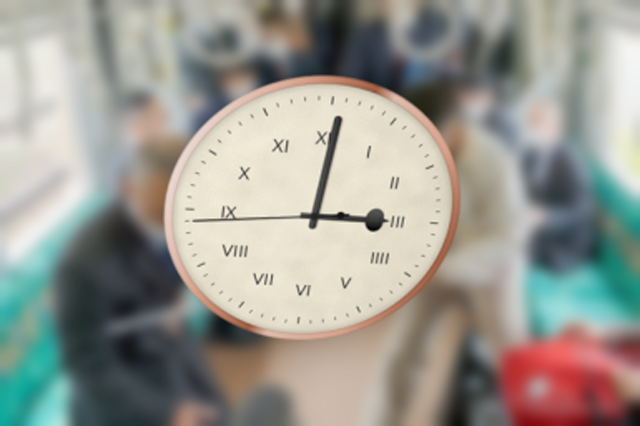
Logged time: **3:00:44**
